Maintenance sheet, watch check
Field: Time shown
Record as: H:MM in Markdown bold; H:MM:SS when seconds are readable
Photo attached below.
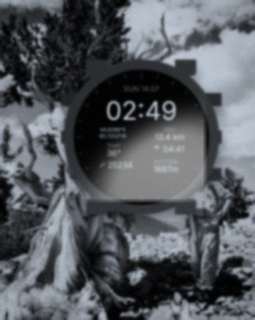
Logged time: **2:49**
